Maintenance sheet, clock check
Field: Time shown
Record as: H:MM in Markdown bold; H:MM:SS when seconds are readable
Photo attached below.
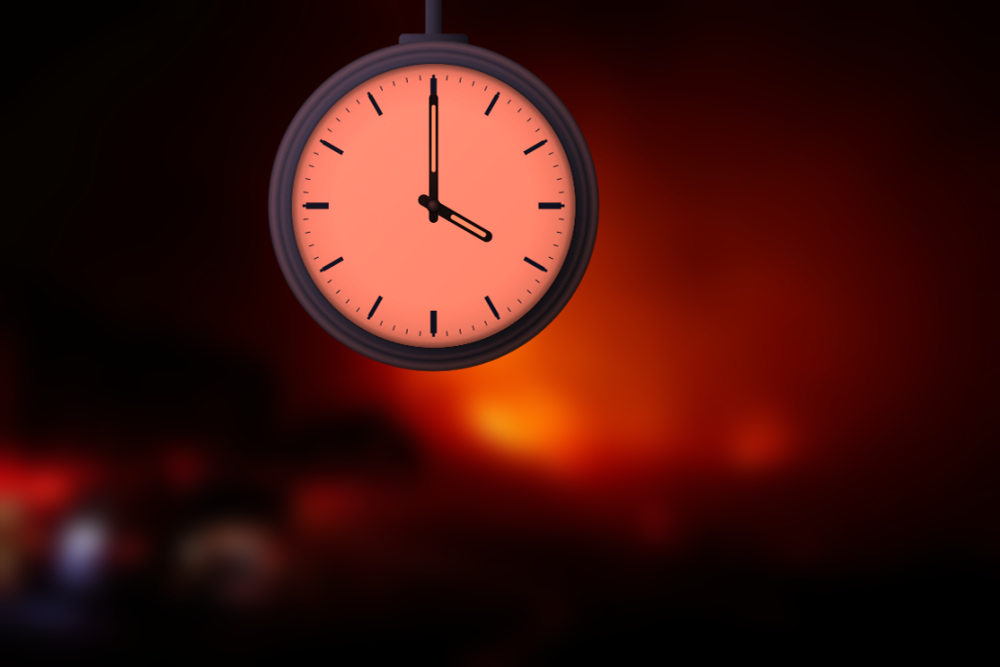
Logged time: **4:00**
